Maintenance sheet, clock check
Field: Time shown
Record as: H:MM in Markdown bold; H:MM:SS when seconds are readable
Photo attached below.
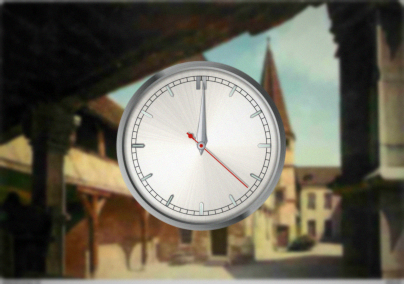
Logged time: **12:00:22**
